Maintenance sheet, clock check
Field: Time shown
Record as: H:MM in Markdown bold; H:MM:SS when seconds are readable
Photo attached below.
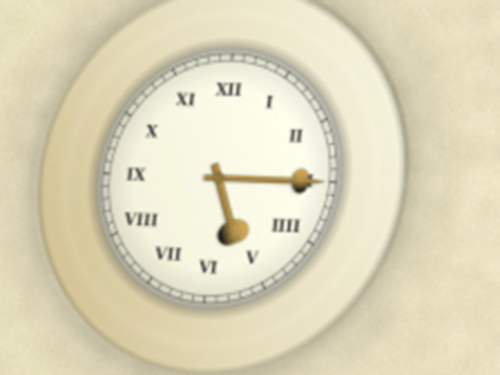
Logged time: **5:15**
